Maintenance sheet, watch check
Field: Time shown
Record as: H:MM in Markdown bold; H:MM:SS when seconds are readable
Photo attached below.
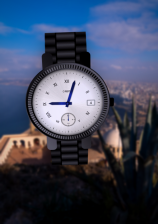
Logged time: **9:03**
